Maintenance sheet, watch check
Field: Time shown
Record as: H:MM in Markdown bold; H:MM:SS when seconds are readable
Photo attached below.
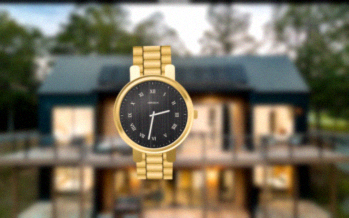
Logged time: **2:32**
